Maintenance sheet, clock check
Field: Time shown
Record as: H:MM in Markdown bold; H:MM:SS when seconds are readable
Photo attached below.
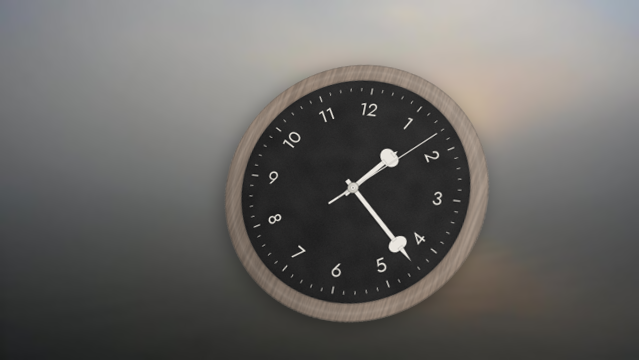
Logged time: **1:22:08**
